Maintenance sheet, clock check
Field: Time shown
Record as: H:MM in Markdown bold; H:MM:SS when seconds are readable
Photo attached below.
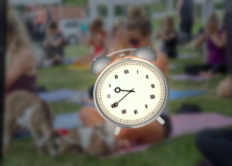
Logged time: **9:40**
